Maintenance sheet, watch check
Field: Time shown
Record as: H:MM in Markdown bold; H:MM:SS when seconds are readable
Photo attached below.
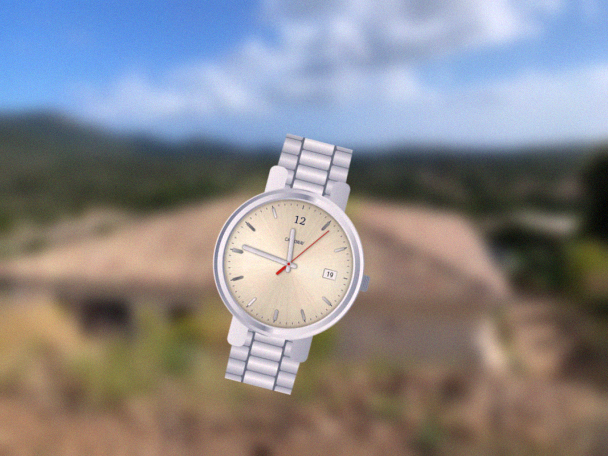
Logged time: **11:46:06**
